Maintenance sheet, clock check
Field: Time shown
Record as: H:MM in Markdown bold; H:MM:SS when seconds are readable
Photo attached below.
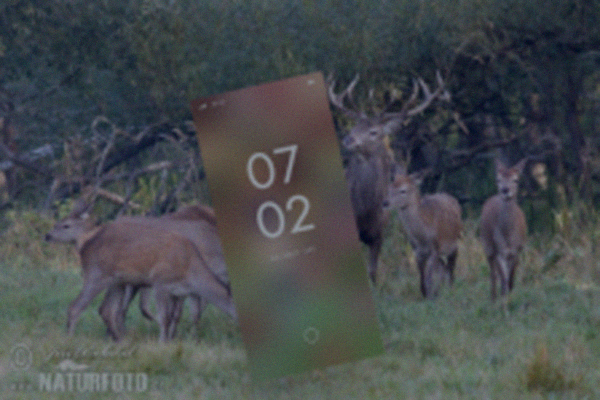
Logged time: **7:02**
